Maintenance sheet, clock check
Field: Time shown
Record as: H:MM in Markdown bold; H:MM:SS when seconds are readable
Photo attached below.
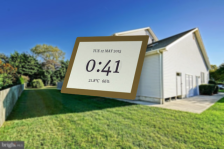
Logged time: **0:41**
